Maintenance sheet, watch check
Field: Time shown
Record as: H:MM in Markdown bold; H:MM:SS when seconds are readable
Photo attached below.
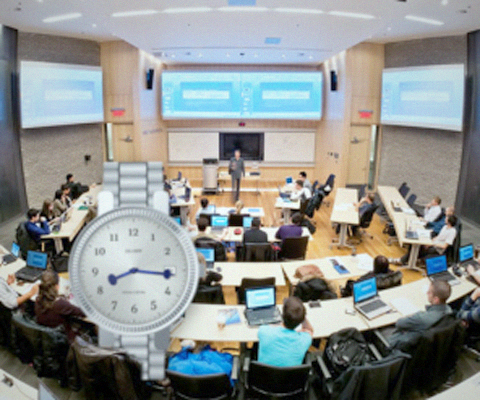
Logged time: **8:16**
